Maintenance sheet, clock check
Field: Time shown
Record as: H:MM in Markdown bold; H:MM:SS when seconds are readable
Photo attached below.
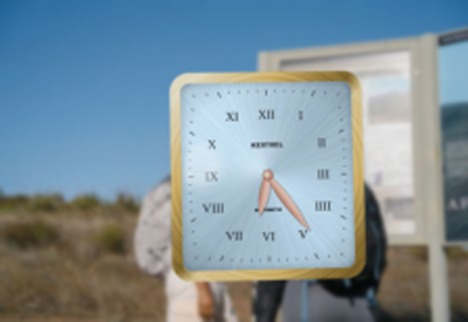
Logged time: **6:24**
